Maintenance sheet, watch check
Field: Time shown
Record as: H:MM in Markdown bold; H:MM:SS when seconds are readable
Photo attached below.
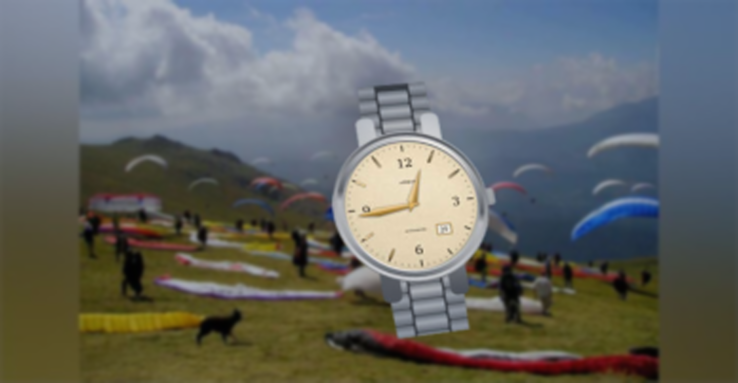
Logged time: **12:44**
